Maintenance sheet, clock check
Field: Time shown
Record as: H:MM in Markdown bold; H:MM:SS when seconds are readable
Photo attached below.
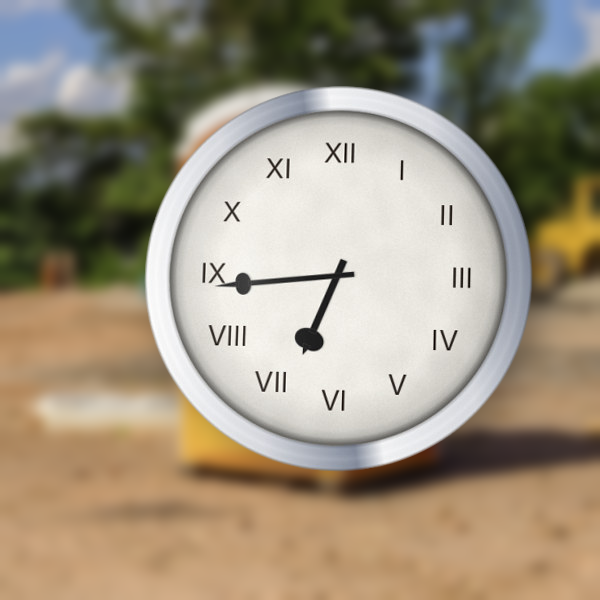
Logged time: **6:44**
